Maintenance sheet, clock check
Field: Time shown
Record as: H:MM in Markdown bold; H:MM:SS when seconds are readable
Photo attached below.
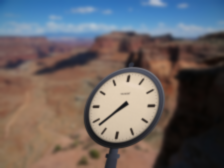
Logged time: **7:38**
